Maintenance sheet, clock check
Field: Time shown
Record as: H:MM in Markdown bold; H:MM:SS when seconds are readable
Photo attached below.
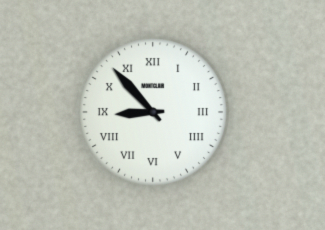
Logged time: **8:53**
